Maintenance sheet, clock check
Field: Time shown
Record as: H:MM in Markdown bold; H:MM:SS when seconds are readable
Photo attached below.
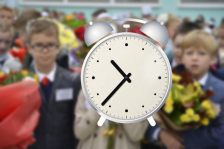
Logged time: **10:37**
